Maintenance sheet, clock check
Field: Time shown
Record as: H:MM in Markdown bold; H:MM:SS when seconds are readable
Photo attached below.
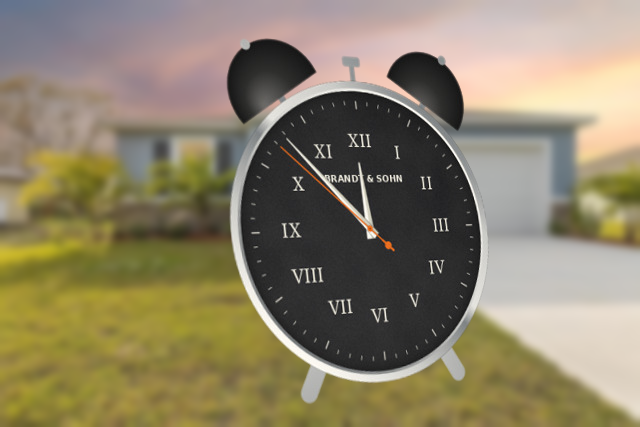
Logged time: **11:52:52**
